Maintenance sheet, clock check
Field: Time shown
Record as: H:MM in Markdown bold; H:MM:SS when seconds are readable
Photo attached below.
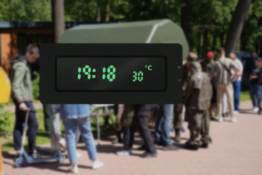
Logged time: **19:18**
